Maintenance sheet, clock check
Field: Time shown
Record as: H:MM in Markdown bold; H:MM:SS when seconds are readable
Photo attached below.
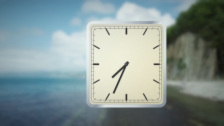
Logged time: **7:34**
